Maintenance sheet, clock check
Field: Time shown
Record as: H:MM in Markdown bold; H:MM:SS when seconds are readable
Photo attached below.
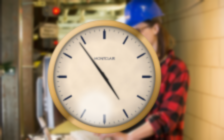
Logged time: **4:54**
